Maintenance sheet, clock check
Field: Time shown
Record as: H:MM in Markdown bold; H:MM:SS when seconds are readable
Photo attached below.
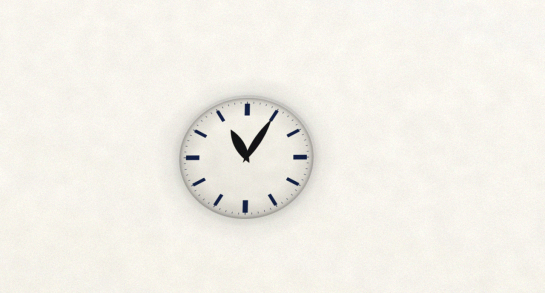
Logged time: **11:05**
